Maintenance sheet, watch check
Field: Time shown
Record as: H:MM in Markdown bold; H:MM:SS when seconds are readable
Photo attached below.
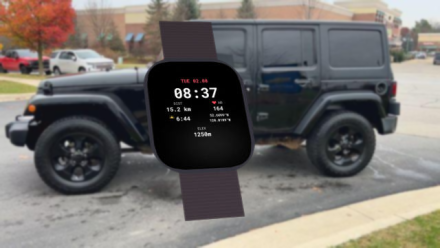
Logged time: **8:37**
